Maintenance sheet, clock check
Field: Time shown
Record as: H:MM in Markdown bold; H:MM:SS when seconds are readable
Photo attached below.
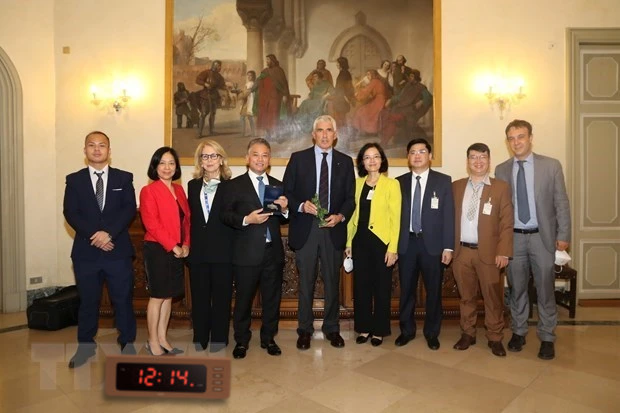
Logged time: **12:14**
